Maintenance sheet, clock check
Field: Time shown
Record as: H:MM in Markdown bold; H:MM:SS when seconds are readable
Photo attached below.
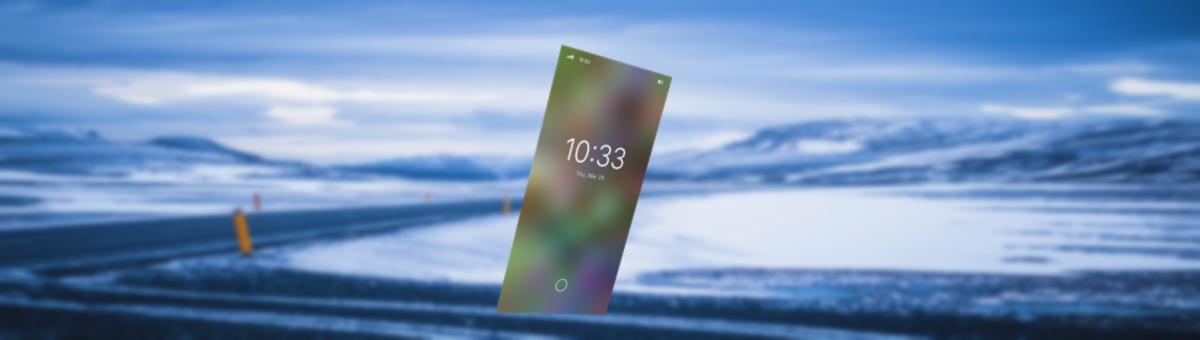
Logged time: **10:33**
